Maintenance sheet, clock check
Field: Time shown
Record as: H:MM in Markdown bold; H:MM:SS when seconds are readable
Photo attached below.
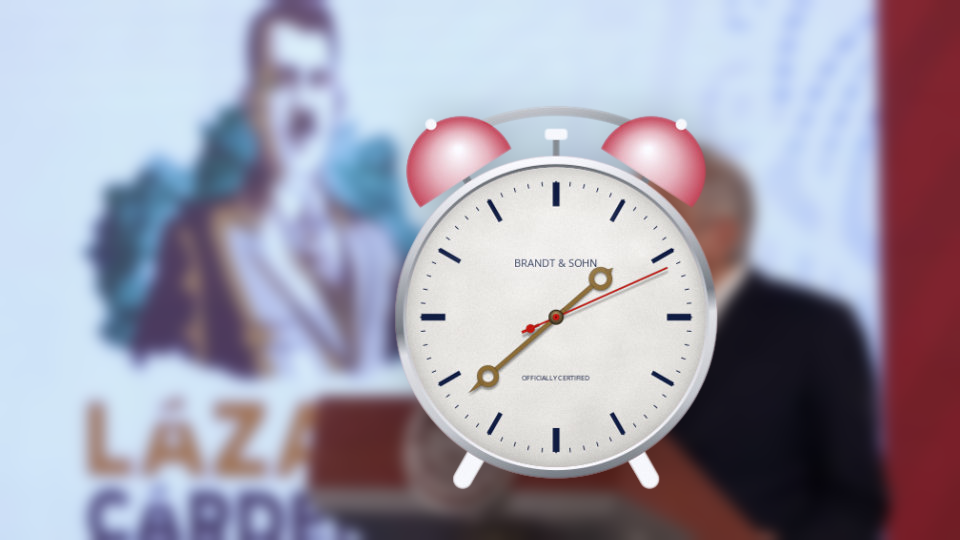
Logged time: **1:38:11**
